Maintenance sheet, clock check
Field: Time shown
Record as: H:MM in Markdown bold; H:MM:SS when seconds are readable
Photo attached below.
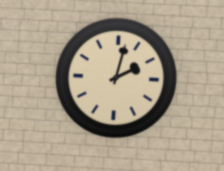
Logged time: **2:02**
